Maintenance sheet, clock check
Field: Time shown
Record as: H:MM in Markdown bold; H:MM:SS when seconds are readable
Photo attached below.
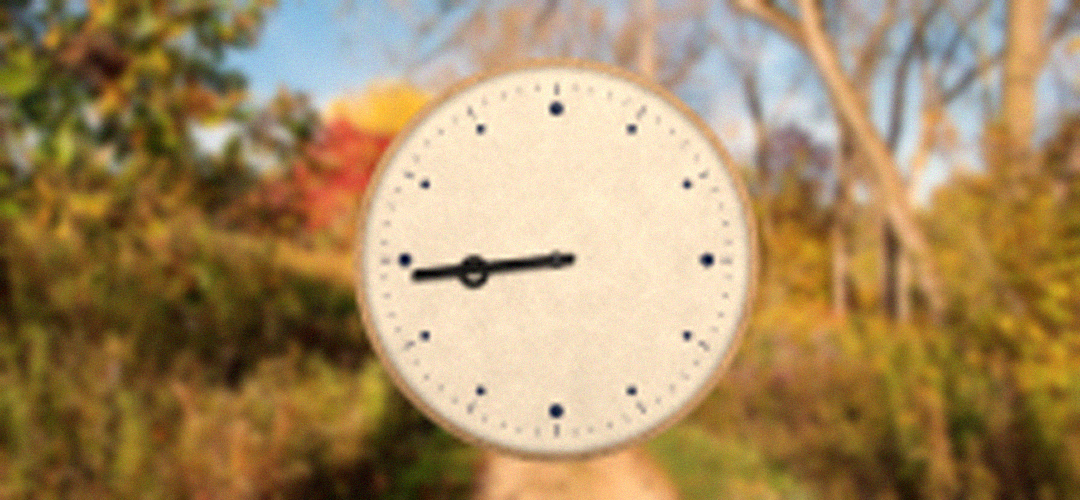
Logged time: **8:44**
